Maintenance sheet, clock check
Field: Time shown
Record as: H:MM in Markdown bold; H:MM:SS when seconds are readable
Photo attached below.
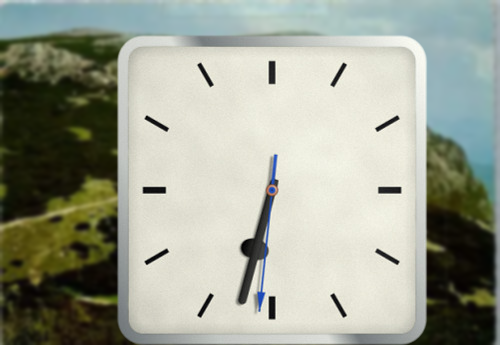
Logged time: **6:32:31**
